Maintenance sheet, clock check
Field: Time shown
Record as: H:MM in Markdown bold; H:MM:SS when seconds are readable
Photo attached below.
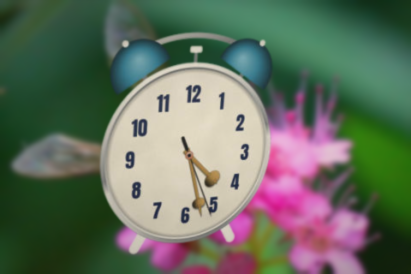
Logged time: **4:27:26**
